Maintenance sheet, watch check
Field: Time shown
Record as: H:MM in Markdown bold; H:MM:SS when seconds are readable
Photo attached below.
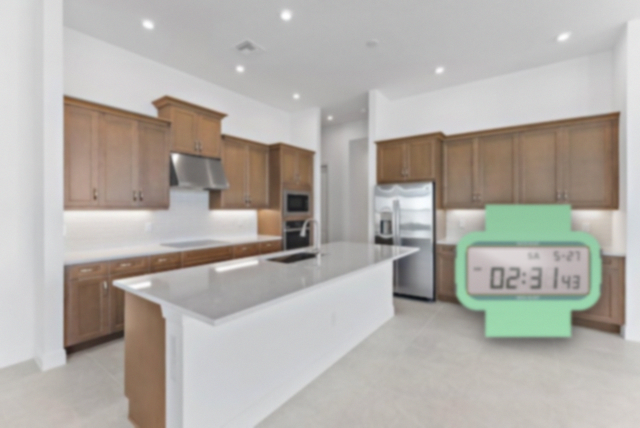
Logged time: **2:31:43**
